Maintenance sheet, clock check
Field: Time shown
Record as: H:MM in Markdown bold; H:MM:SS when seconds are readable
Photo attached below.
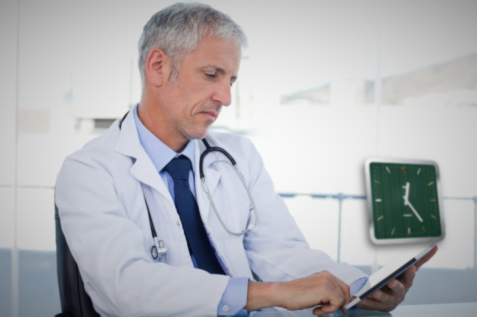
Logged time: **12:24**
